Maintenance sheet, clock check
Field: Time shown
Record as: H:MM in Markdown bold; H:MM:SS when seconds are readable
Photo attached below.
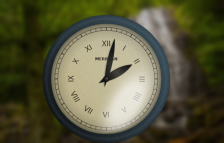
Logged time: **2:02**
